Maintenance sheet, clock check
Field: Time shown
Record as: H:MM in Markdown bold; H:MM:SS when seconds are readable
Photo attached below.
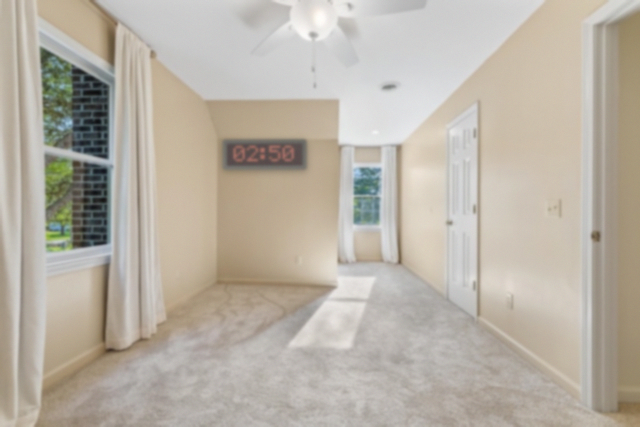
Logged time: **2:50**
